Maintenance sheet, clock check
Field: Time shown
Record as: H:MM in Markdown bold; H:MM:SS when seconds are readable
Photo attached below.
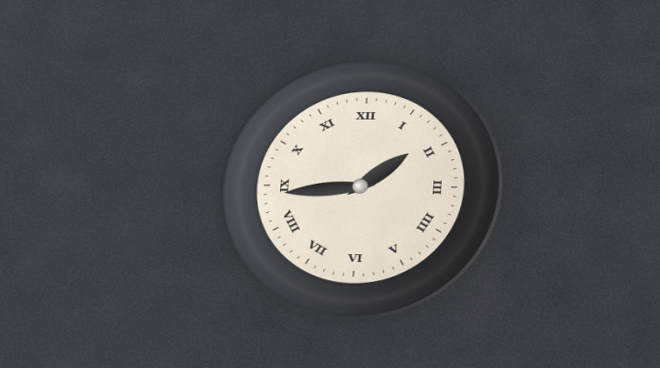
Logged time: **1:44**
